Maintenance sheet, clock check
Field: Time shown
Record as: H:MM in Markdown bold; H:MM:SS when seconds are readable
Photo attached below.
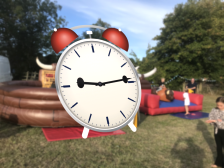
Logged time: **9:14**
